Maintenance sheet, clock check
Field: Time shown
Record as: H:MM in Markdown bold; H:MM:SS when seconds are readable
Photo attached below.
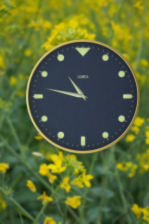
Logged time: **10:47**
